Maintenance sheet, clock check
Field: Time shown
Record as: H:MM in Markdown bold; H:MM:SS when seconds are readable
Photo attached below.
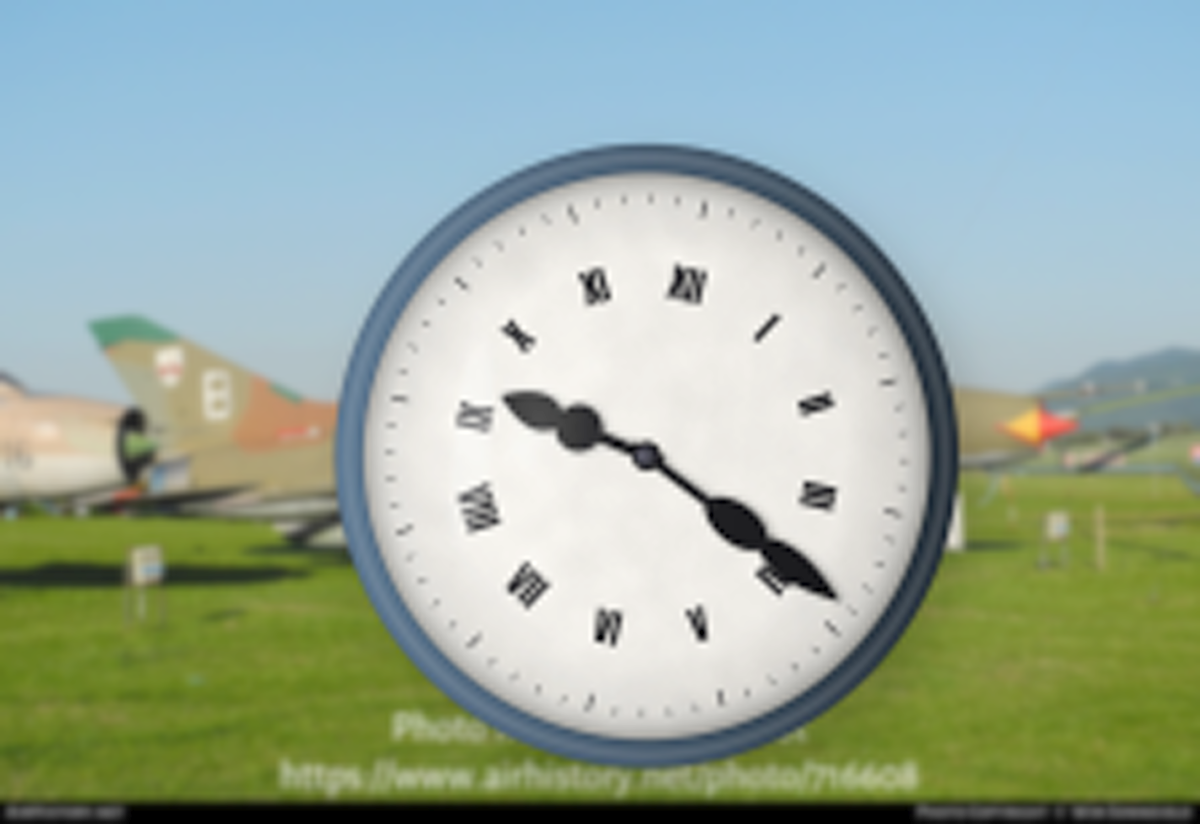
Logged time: **9:19**
